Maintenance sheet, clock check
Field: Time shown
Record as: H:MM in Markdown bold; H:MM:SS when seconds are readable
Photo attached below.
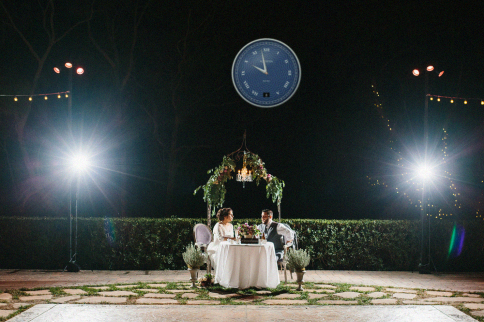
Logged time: **9:58**
